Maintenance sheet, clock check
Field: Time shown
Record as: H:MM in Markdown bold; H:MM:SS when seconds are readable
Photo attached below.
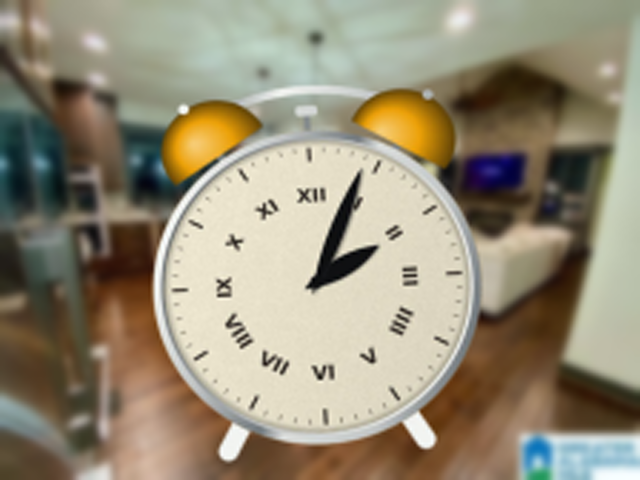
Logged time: **2:04**
